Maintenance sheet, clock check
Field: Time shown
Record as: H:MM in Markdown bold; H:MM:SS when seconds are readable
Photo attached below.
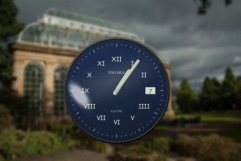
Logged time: **1:06**
